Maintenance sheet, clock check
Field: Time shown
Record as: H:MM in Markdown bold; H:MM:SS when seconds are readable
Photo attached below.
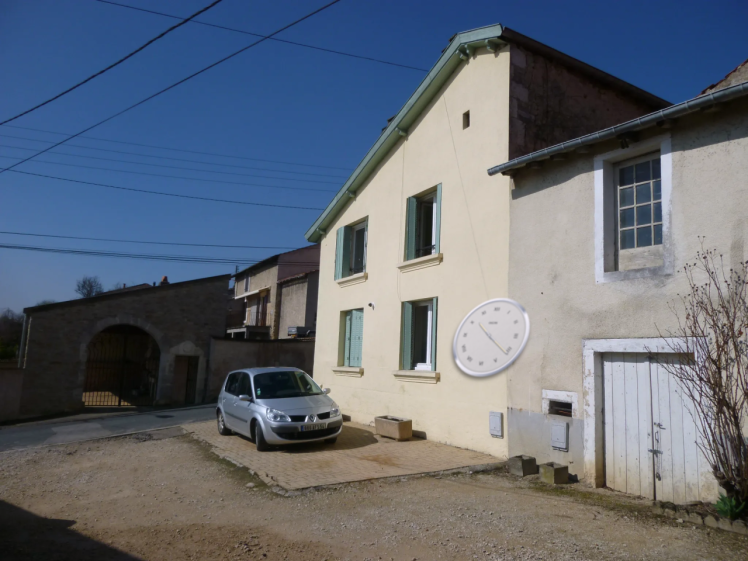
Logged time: **10:21**
